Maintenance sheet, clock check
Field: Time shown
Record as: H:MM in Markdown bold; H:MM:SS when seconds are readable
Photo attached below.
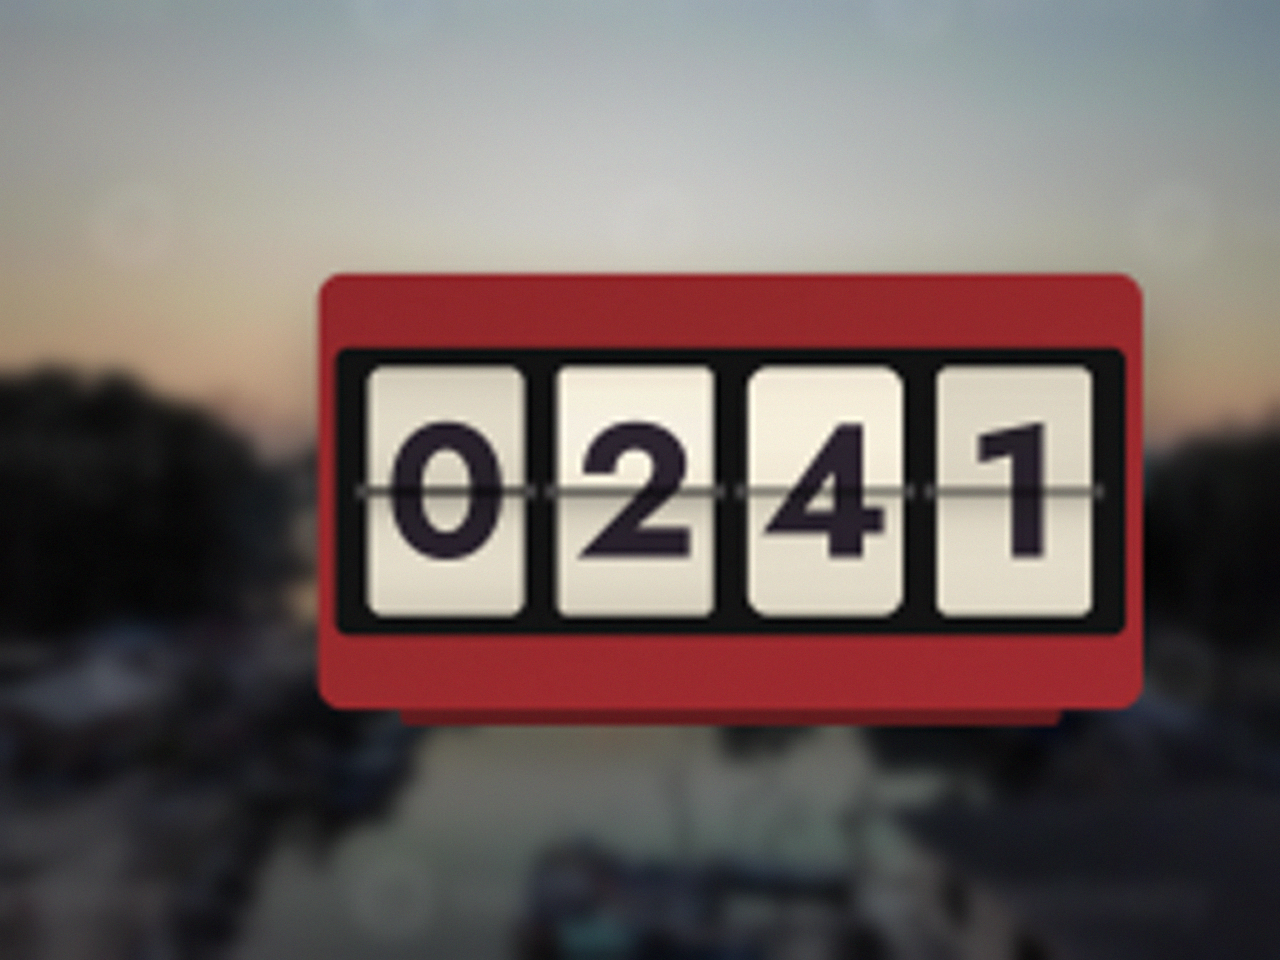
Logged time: **2:41**
